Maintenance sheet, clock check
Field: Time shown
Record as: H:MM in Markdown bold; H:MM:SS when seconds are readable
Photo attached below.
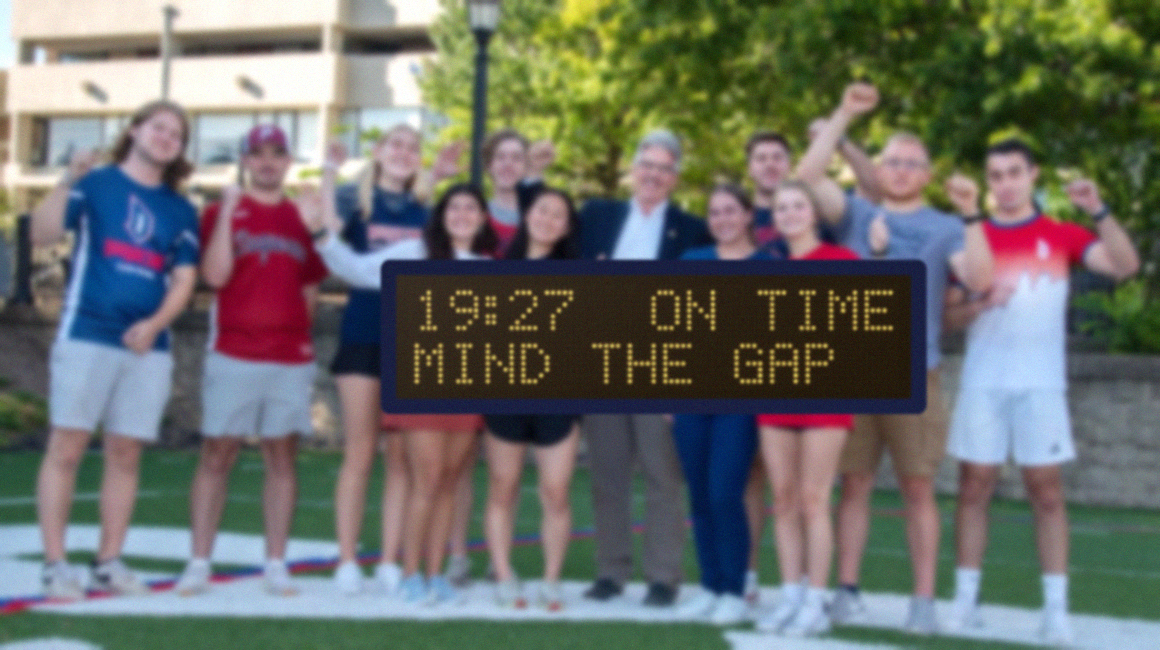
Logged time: **19:27**
